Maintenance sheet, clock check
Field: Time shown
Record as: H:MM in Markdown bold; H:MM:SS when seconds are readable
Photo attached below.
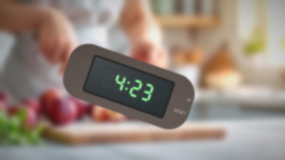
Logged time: **4:23**
